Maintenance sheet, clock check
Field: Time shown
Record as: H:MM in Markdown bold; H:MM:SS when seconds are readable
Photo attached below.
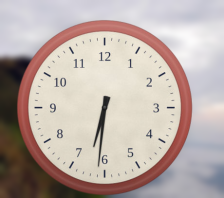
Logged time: **6:31**
